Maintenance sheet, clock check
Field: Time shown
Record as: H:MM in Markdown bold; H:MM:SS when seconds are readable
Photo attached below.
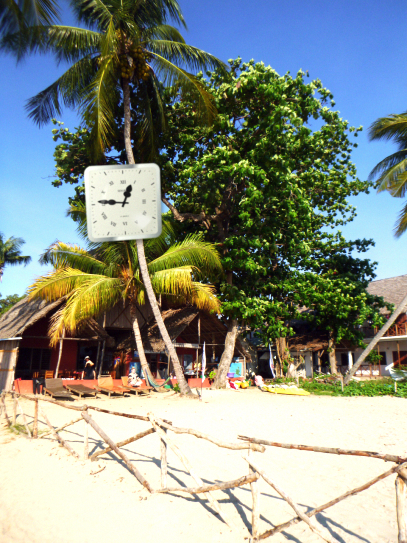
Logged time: **12:46**
